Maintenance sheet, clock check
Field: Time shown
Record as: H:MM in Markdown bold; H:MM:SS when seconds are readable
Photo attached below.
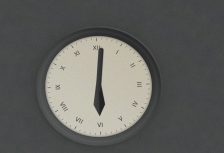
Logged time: **6:01**
